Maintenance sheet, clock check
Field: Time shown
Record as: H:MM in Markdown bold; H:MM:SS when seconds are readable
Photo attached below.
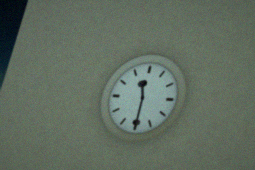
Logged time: **11:30**
